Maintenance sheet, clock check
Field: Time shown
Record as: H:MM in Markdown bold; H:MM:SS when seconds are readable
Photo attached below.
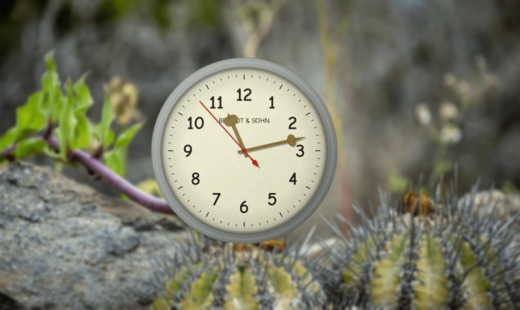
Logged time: **11:12:53**
